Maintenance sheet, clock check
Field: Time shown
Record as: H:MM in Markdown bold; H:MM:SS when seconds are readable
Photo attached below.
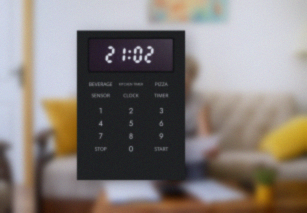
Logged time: **21:02**
